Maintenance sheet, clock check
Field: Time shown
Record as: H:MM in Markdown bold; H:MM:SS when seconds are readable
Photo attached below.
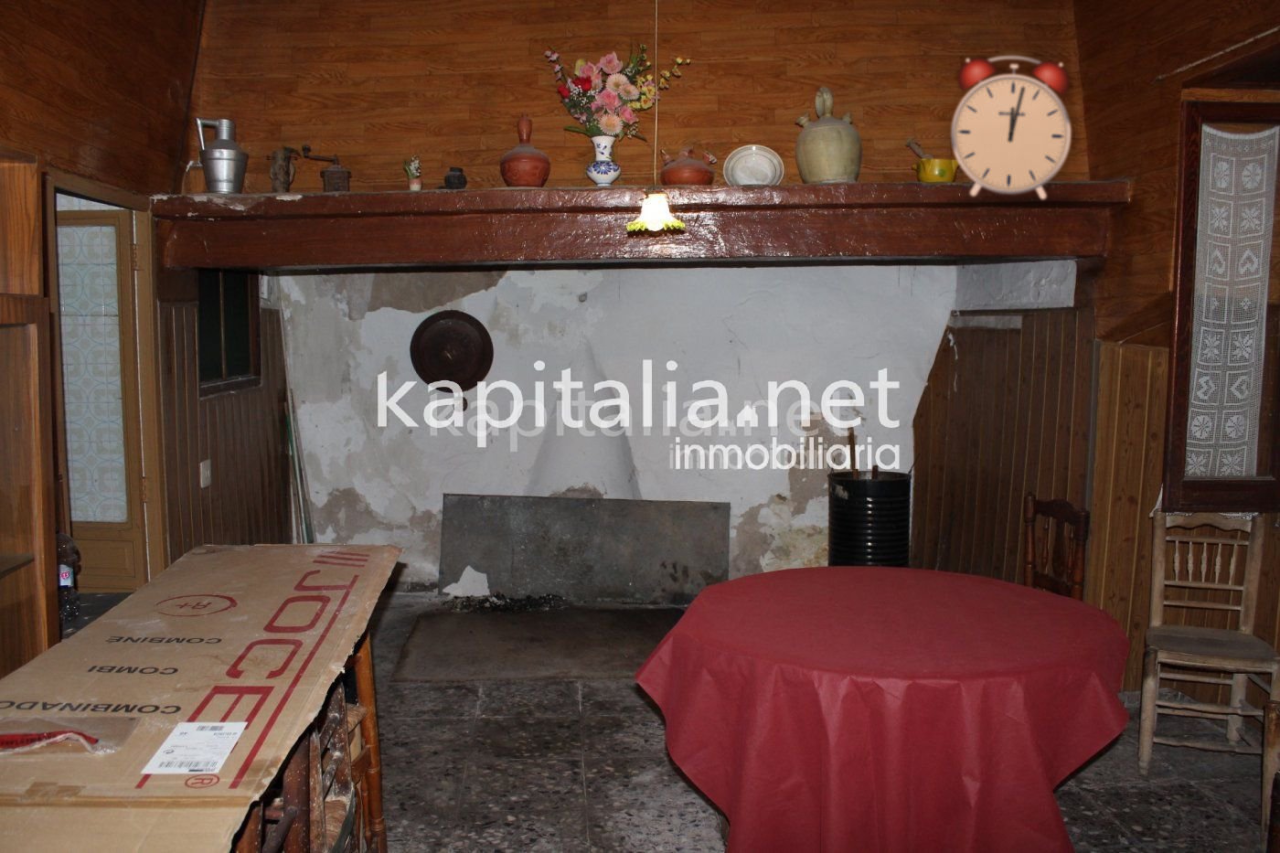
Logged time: **12:02**
